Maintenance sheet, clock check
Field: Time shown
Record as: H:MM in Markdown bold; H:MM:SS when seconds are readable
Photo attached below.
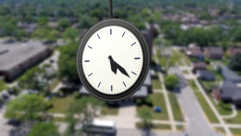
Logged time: **5:22**
